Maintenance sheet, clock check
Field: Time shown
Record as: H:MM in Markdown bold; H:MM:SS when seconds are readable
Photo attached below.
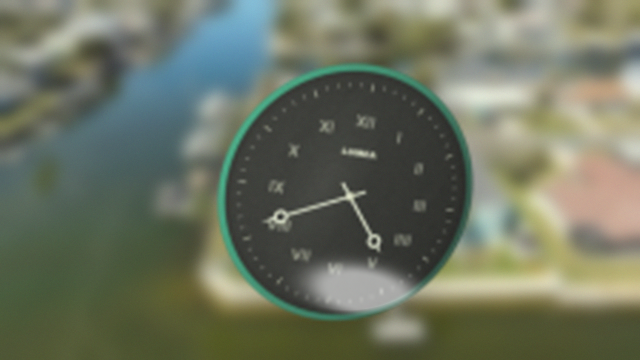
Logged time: **4:41**
